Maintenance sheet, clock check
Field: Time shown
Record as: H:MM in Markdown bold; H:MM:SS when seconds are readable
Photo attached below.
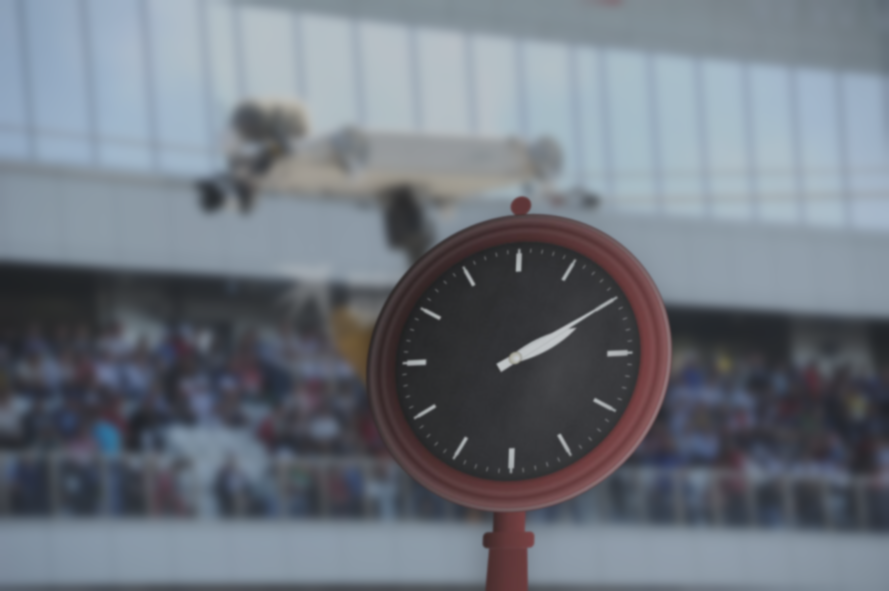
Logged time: **2:10**
